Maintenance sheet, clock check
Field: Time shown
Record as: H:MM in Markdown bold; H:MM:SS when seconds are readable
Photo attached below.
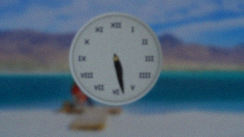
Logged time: **5:28**
